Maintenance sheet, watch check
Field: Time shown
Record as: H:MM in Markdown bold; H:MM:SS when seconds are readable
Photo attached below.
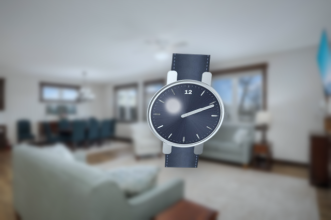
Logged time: **2:11**
